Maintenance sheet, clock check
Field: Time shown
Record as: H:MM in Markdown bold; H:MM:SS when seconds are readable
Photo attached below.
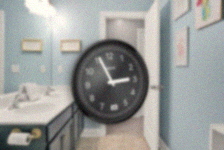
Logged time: **2:56**
